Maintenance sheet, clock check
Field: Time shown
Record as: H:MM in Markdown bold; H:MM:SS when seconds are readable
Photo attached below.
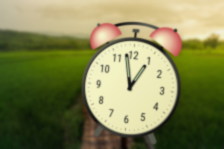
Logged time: **12:58**
